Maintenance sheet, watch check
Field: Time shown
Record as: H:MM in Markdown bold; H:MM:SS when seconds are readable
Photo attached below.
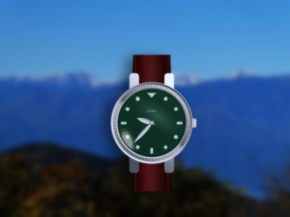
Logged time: **9:37**
